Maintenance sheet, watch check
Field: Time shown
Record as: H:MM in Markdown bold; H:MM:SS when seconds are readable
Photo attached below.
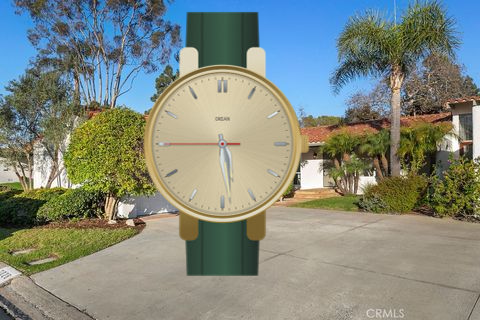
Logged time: **5:28:45**
